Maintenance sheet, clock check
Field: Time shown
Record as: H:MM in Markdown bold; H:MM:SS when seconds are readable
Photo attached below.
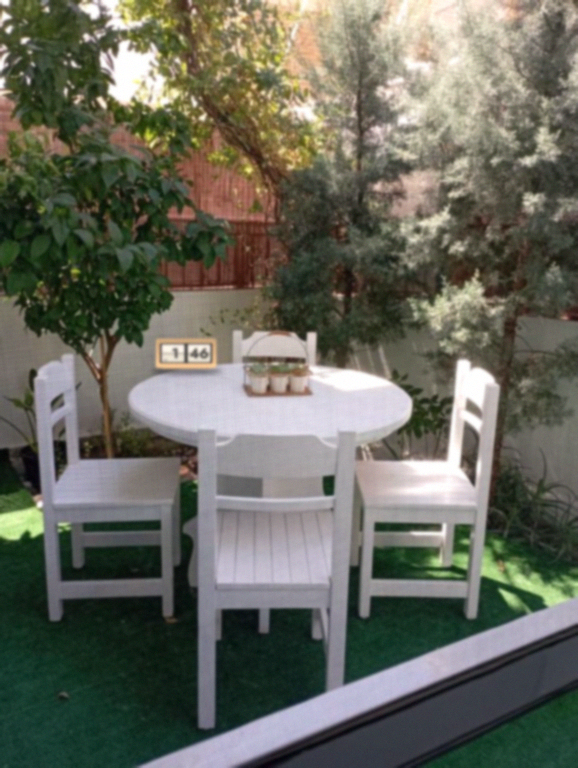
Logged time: **1:46**
